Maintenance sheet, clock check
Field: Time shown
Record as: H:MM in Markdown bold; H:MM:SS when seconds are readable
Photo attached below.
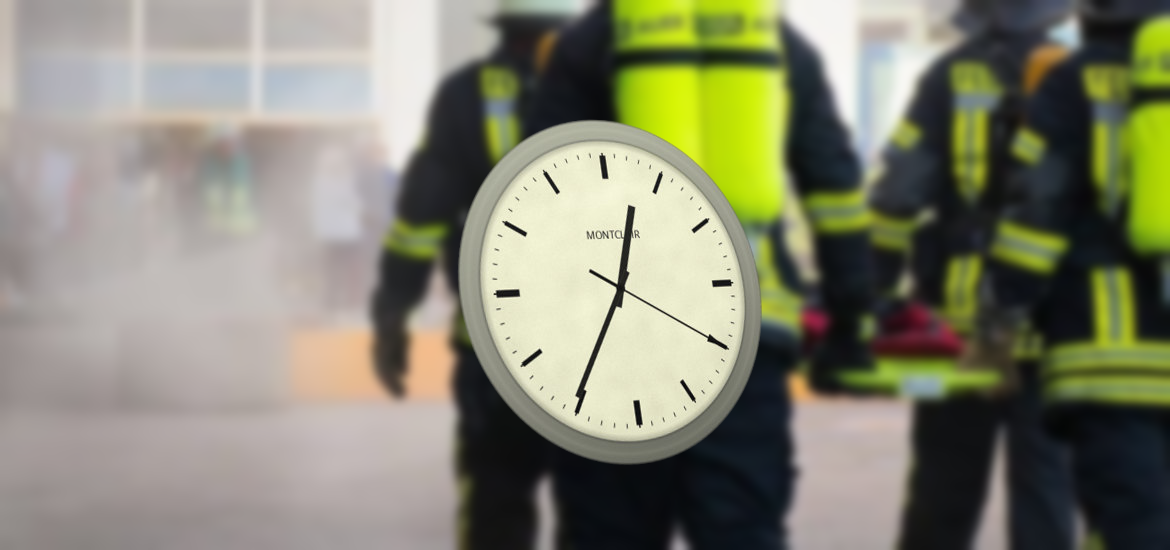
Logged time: **12:35:20**
